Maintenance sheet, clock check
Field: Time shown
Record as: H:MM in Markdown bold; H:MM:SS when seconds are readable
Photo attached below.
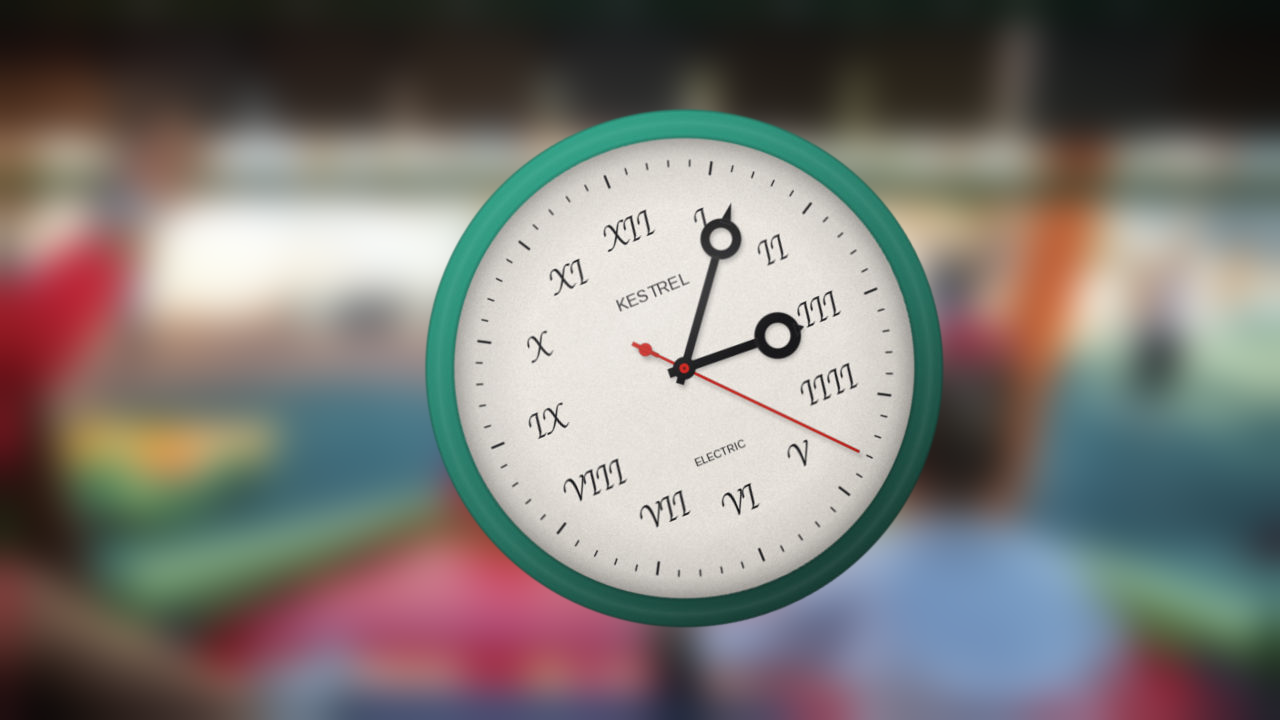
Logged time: **3:06:23**
